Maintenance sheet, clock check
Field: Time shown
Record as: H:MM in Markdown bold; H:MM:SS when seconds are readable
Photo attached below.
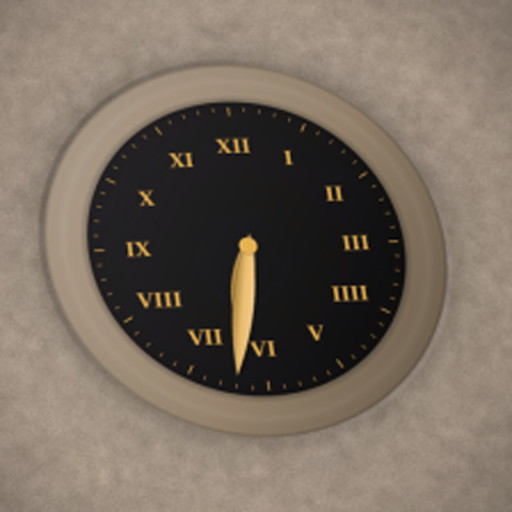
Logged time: **6:32**
